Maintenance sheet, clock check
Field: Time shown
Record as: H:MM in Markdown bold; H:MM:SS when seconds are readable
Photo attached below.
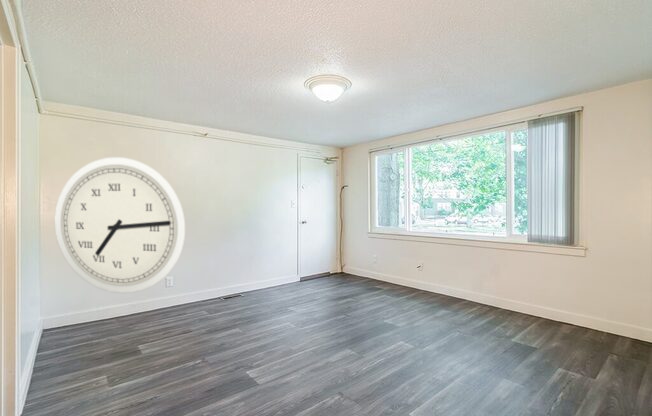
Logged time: **7:14**
